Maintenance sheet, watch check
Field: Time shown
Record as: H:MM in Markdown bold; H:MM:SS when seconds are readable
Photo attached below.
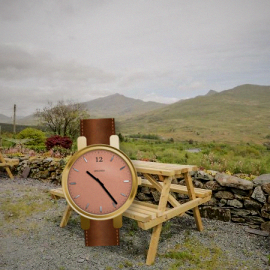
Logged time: **10:24**
